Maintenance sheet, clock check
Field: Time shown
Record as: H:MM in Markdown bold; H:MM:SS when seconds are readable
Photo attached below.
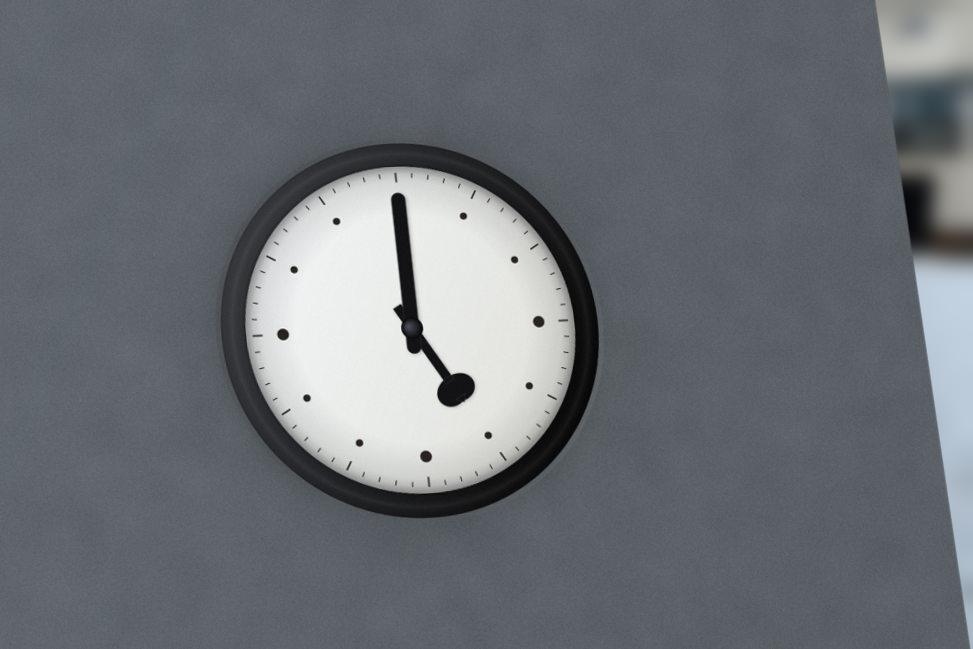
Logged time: **5:00**
